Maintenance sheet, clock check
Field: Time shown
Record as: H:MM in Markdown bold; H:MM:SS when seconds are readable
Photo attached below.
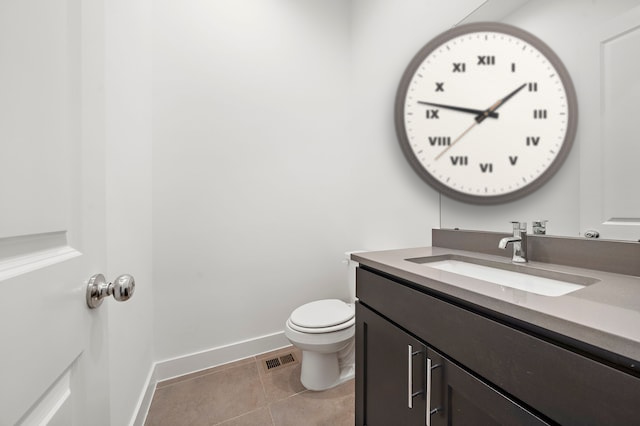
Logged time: **1:46:38**
